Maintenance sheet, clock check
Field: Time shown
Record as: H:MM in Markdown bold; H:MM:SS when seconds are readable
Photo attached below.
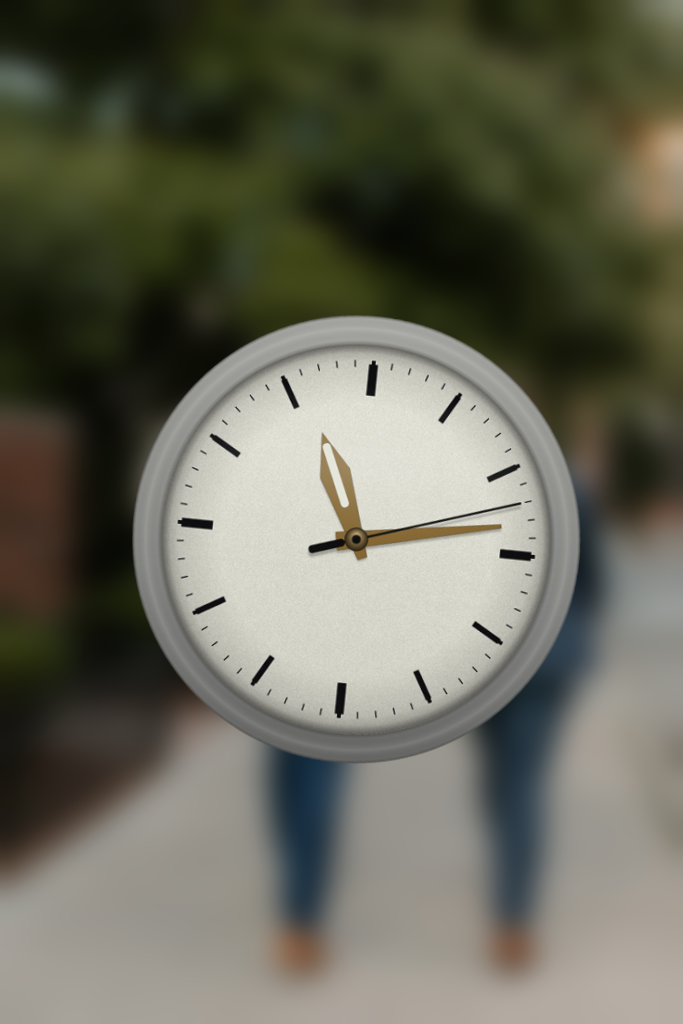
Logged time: **11:13:12**
